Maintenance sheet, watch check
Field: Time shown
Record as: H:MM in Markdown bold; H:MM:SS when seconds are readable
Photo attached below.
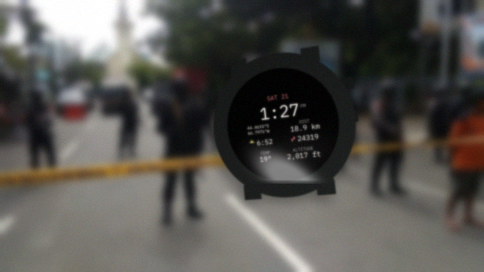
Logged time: **1:27**
